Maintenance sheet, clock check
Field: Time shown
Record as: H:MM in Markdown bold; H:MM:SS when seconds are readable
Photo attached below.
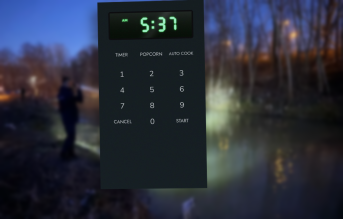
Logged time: **5:37**
